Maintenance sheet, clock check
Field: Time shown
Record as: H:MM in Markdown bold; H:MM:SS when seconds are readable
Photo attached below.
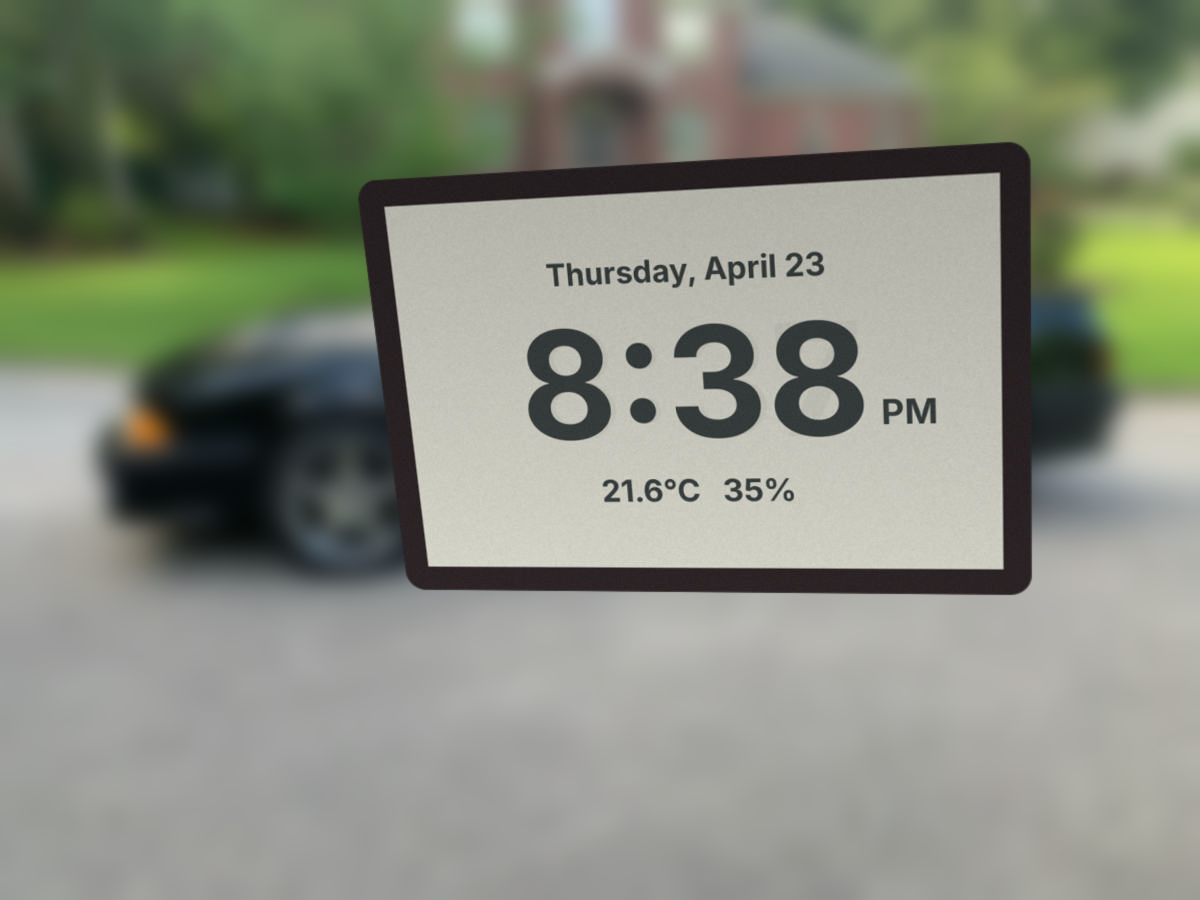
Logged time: **8:38**
